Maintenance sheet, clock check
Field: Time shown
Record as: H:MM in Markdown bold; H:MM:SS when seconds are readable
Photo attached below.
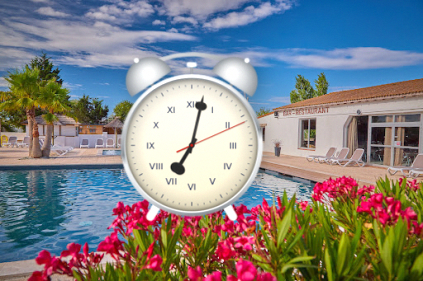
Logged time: **7:02:11**
